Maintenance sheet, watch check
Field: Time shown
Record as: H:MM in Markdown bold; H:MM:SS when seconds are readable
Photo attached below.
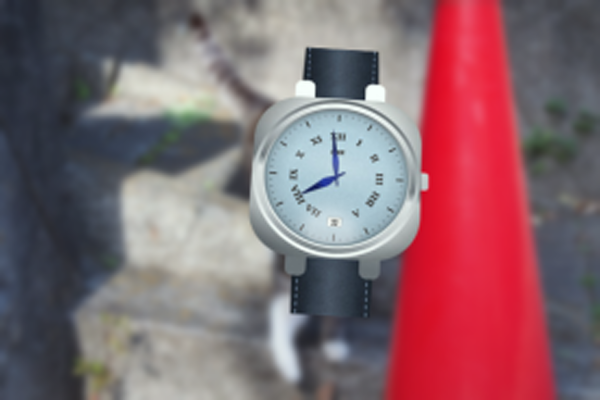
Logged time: **7:59**
